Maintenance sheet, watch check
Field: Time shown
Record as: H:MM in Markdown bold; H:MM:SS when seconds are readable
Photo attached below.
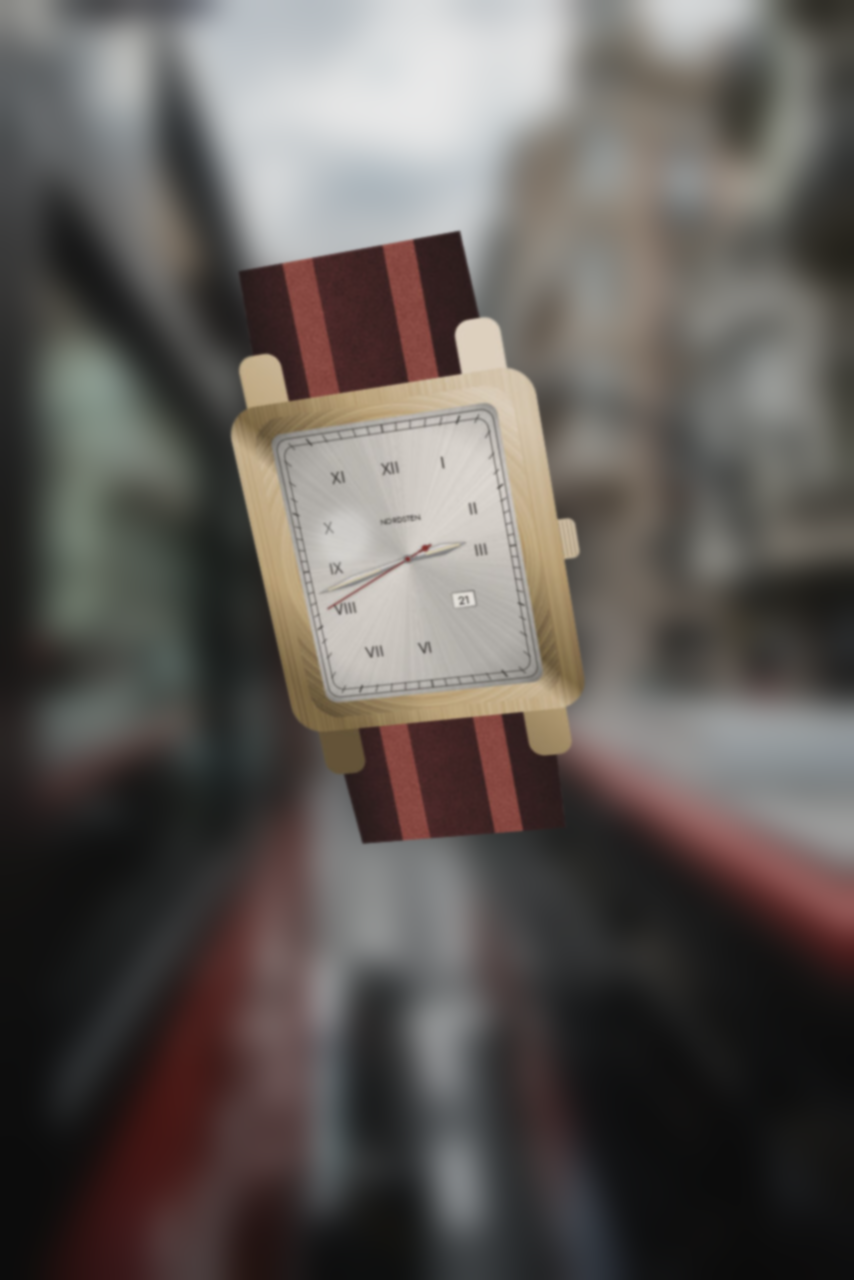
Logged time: **2:42:41**
